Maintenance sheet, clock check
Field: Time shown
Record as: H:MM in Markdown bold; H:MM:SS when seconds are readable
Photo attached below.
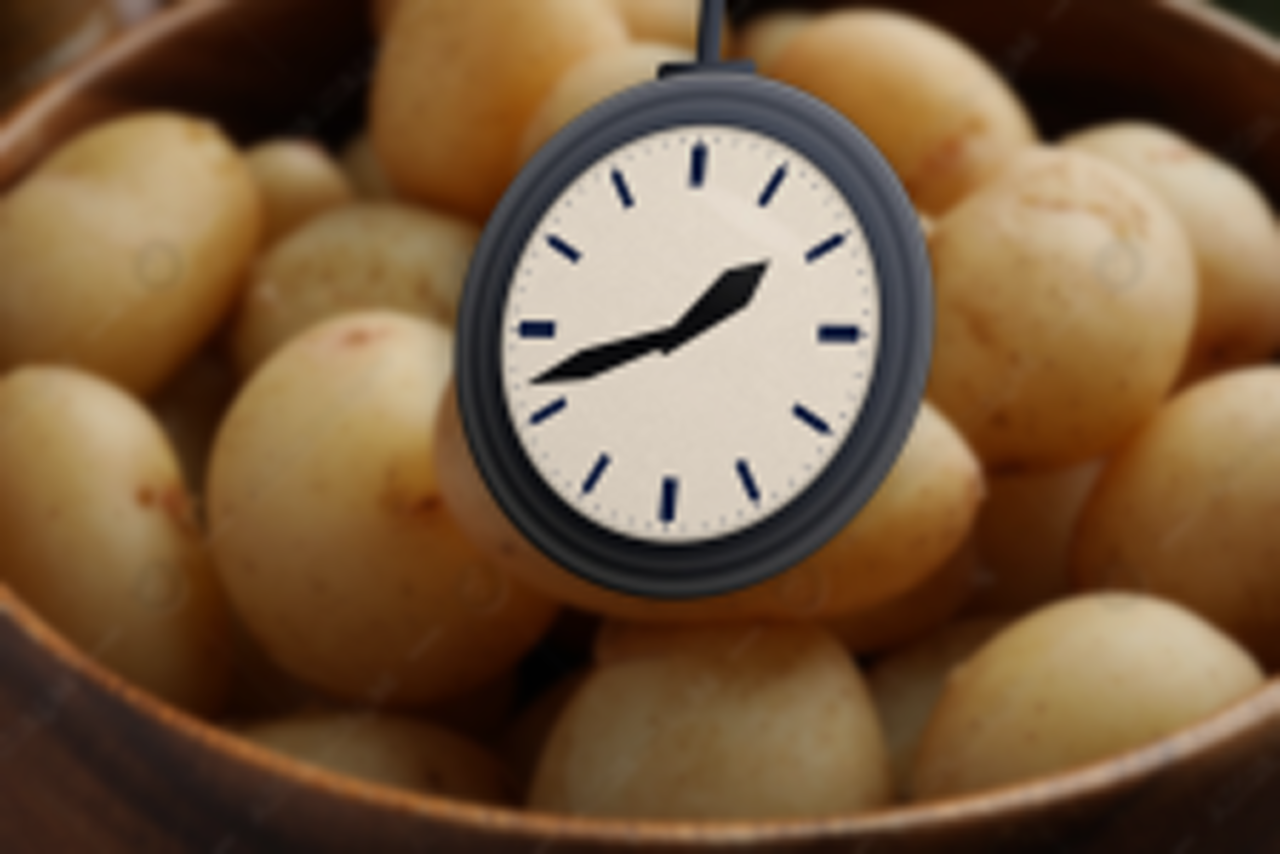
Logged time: **1:42**
